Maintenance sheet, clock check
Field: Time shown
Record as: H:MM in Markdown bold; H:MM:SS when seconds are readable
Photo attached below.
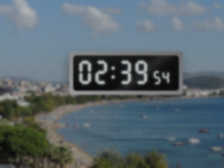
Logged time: **2:39:54**
